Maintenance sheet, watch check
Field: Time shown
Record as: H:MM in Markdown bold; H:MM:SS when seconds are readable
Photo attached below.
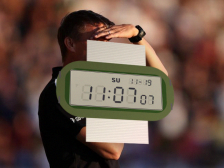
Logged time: **11:07:07**
